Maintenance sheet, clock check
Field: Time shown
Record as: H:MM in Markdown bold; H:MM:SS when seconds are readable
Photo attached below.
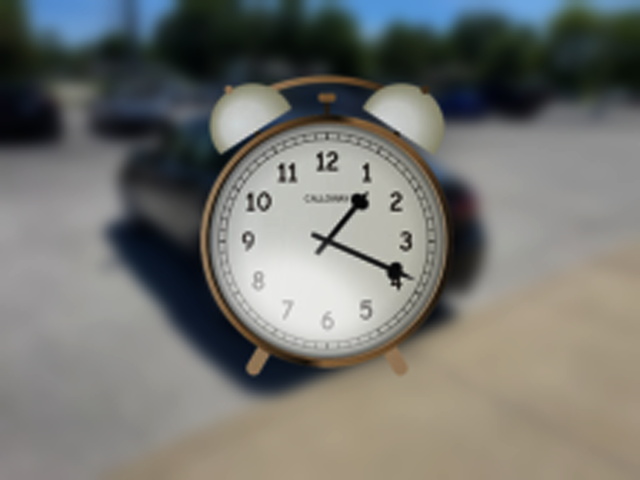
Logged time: **1:19**
